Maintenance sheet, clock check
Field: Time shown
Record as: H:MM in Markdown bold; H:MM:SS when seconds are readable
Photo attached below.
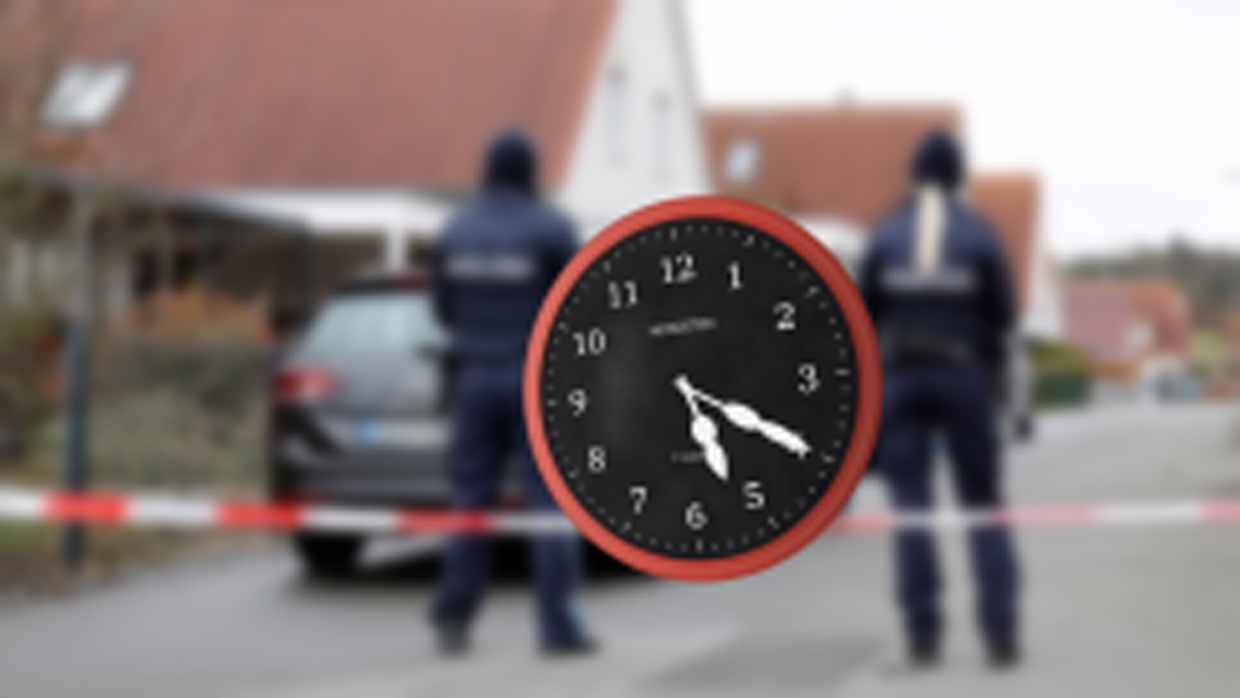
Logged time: **5:20**
